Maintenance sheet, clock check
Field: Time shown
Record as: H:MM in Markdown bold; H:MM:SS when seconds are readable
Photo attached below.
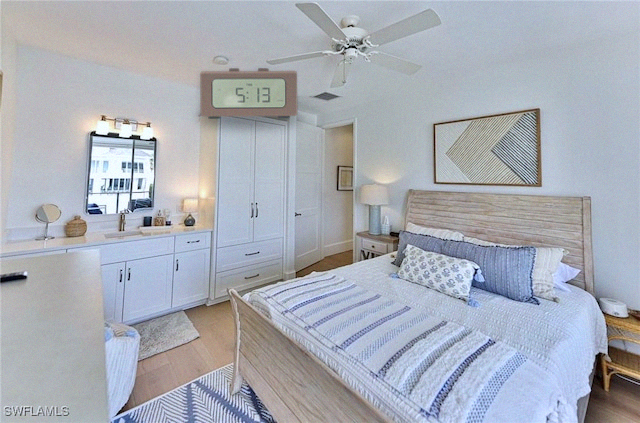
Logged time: **5:13**
